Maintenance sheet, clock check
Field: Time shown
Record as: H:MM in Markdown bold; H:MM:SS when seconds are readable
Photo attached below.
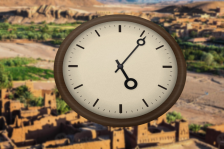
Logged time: **5:06**
